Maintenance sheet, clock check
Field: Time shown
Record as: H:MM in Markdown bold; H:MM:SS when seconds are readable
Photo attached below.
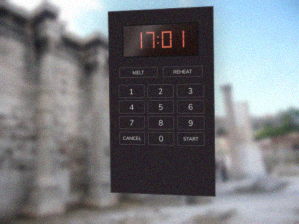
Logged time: **17:01**
